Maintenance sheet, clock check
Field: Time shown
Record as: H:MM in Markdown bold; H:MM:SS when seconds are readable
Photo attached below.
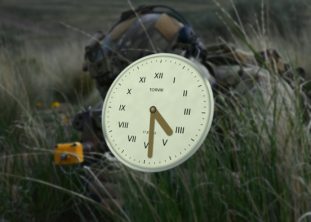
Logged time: **4:29**
